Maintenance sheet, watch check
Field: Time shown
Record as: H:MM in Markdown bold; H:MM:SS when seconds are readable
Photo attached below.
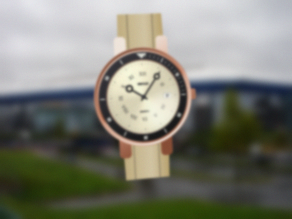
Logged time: **10:06**
